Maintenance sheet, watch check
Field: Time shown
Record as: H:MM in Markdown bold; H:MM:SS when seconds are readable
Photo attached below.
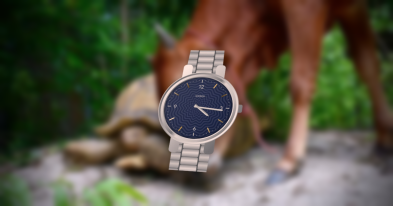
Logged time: **4:16**
